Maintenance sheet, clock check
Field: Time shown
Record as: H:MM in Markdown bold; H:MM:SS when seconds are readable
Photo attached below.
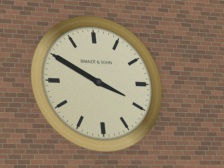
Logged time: **3:50**
